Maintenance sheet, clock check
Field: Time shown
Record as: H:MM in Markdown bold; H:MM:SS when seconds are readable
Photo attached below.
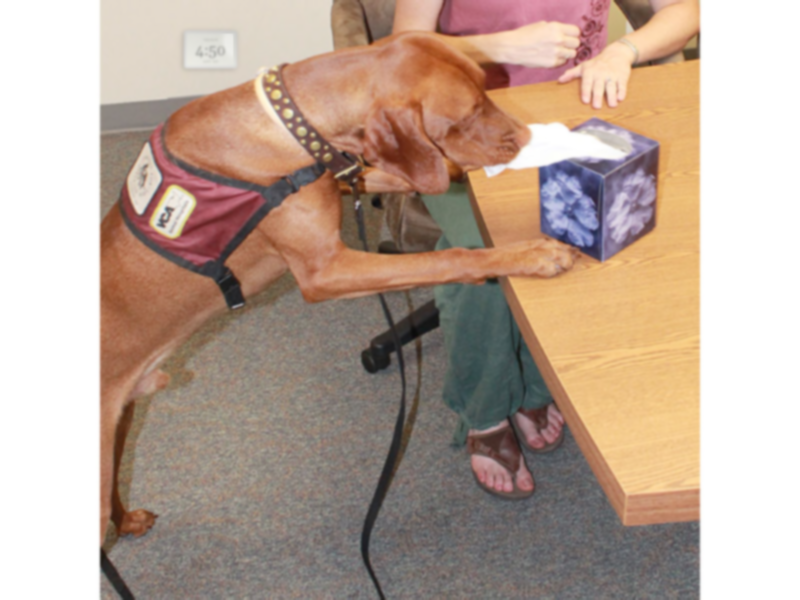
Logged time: **4:50**
